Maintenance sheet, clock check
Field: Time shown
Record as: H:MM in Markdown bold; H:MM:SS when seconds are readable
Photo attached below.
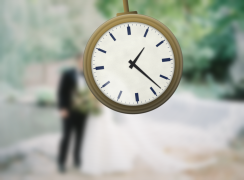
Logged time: **1:23**
